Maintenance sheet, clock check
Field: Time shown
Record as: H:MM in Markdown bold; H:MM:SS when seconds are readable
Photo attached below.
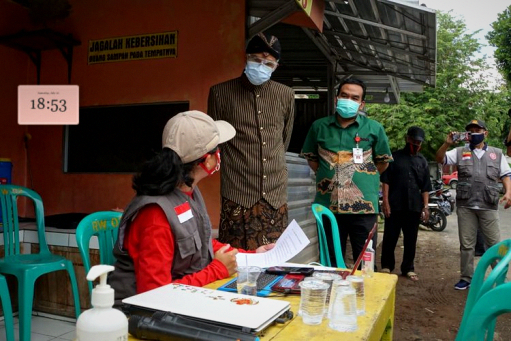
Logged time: **18:53**
